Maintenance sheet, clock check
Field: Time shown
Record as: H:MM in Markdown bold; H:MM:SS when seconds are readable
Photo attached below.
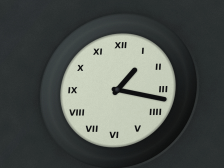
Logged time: **1:17**
